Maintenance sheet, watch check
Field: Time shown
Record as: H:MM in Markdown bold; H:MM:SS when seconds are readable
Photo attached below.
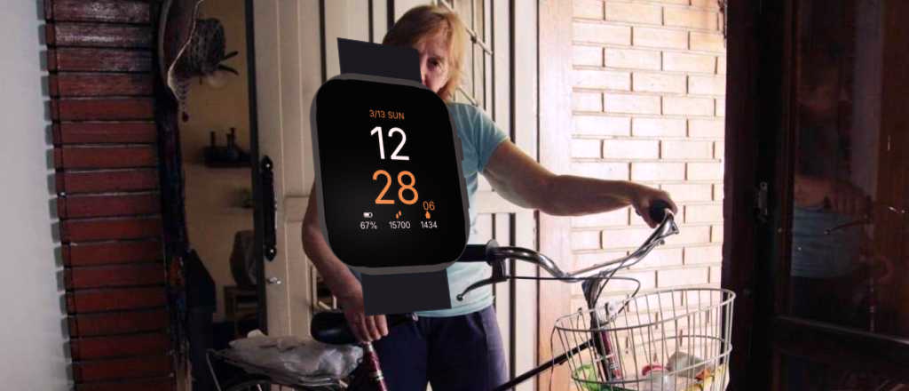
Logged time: **12:28:06**
